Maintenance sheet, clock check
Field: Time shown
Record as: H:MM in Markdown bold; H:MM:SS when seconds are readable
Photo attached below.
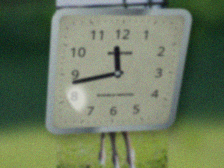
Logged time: **11:43**
